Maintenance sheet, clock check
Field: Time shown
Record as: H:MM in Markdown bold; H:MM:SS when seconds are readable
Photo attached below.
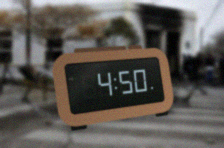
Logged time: **4:50**
